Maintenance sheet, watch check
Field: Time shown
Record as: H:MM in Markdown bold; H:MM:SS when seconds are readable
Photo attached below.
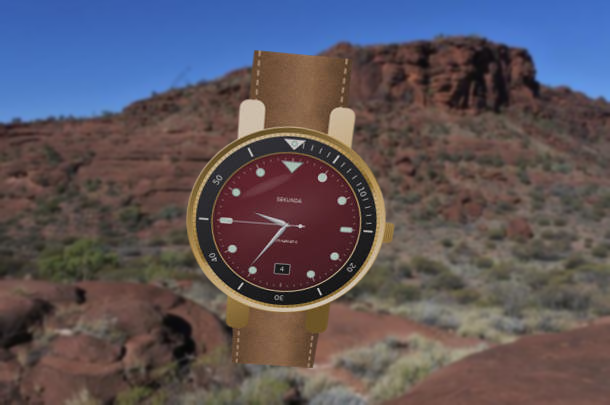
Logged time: **9:35:45**
